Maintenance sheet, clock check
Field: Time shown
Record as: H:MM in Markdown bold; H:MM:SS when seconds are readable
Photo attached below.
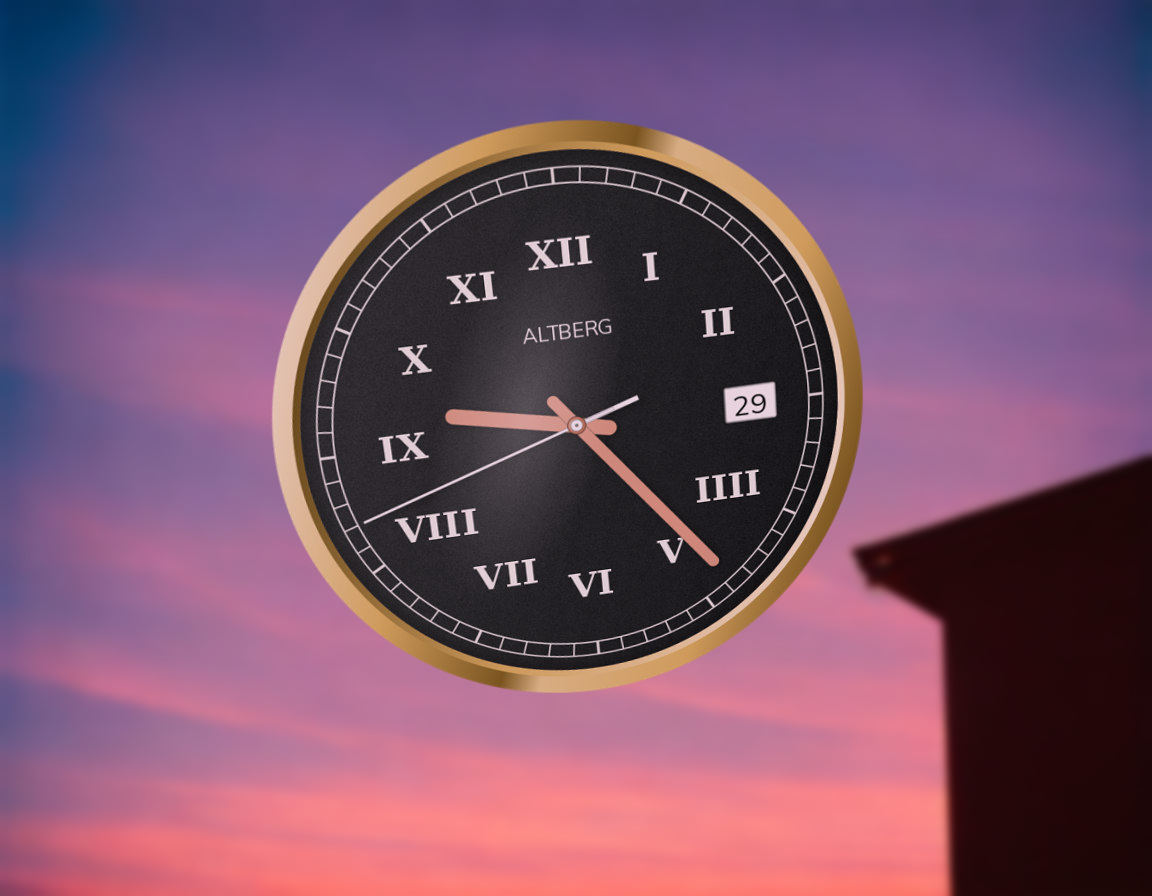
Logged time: **9:23:42**
